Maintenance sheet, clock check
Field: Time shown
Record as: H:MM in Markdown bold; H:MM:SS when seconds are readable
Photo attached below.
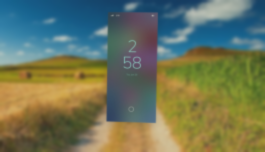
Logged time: **2:58**
